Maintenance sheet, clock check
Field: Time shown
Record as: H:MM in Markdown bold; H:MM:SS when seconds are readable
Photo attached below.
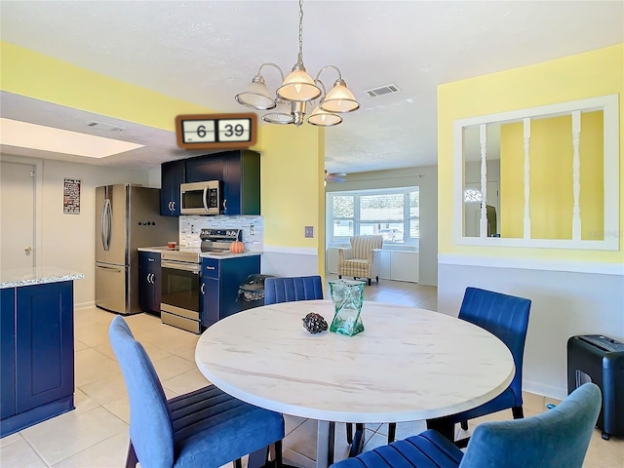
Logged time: **6:39**
